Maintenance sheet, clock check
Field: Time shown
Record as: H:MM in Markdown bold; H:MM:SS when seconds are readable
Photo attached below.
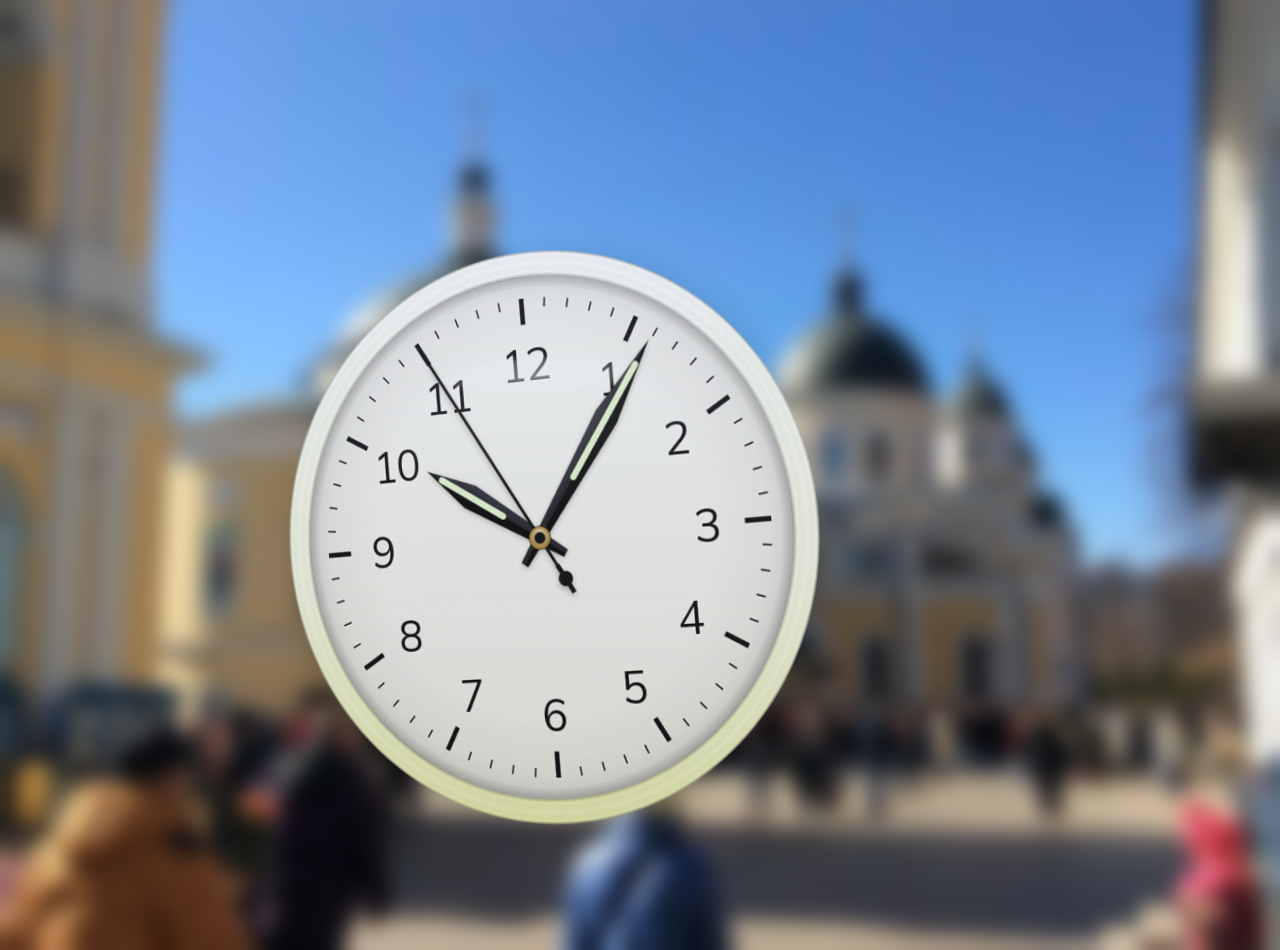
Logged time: **10:05:55**
